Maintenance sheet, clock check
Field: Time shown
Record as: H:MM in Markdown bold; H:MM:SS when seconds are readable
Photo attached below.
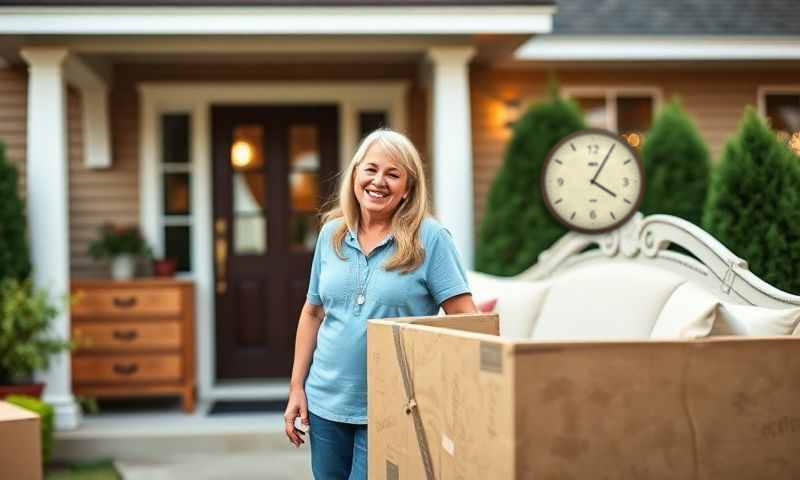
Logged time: **4:05**
